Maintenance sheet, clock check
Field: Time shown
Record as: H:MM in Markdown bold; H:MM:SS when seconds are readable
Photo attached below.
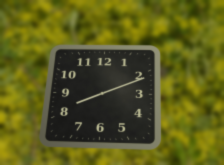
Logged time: **8:11**
